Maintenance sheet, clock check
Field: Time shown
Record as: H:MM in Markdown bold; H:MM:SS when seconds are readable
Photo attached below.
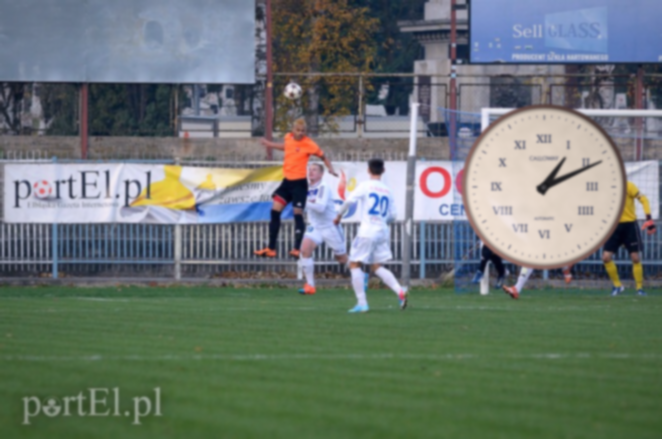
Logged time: **1:11**
